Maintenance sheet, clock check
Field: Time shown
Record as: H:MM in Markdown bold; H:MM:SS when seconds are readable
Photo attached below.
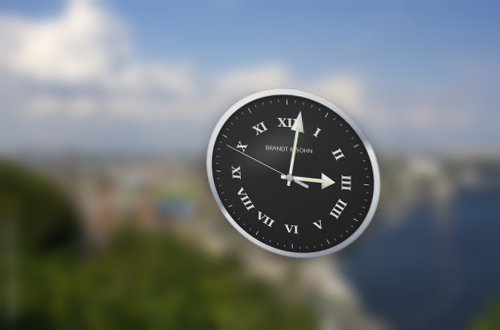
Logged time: **3:01:49**
